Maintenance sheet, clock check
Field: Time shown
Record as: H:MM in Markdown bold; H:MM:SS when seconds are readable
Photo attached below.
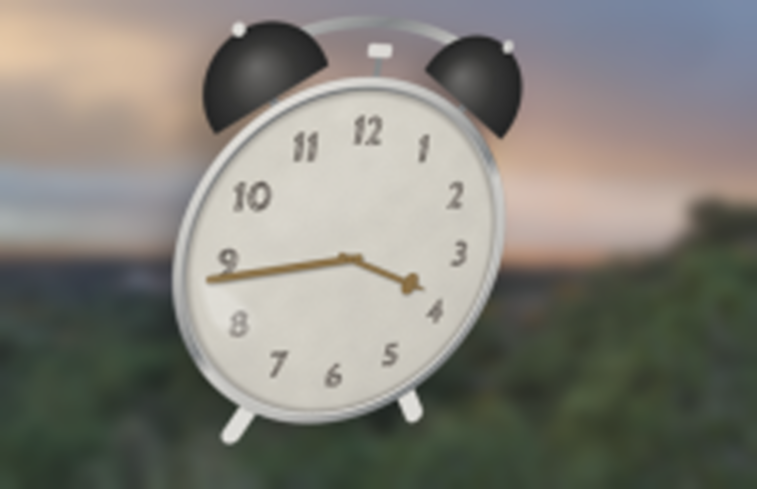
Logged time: **3:44**
